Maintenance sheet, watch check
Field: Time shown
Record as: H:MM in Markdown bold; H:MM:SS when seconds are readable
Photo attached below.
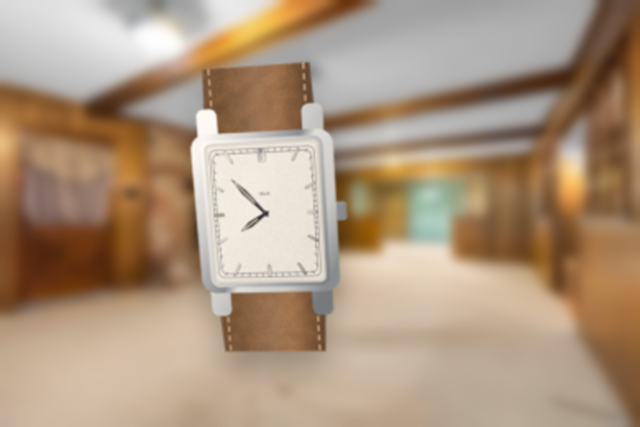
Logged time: **7:53**
